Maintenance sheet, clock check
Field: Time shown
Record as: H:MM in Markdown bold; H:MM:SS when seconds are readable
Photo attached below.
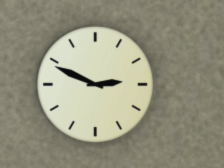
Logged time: **2:49**
